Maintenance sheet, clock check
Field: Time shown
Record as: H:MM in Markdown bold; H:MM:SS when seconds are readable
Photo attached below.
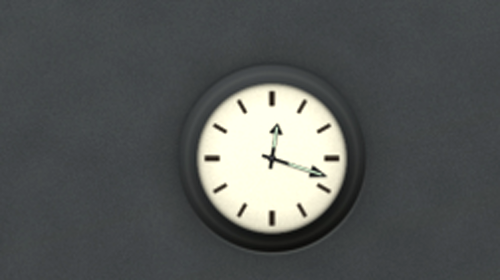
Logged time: **12:18**
